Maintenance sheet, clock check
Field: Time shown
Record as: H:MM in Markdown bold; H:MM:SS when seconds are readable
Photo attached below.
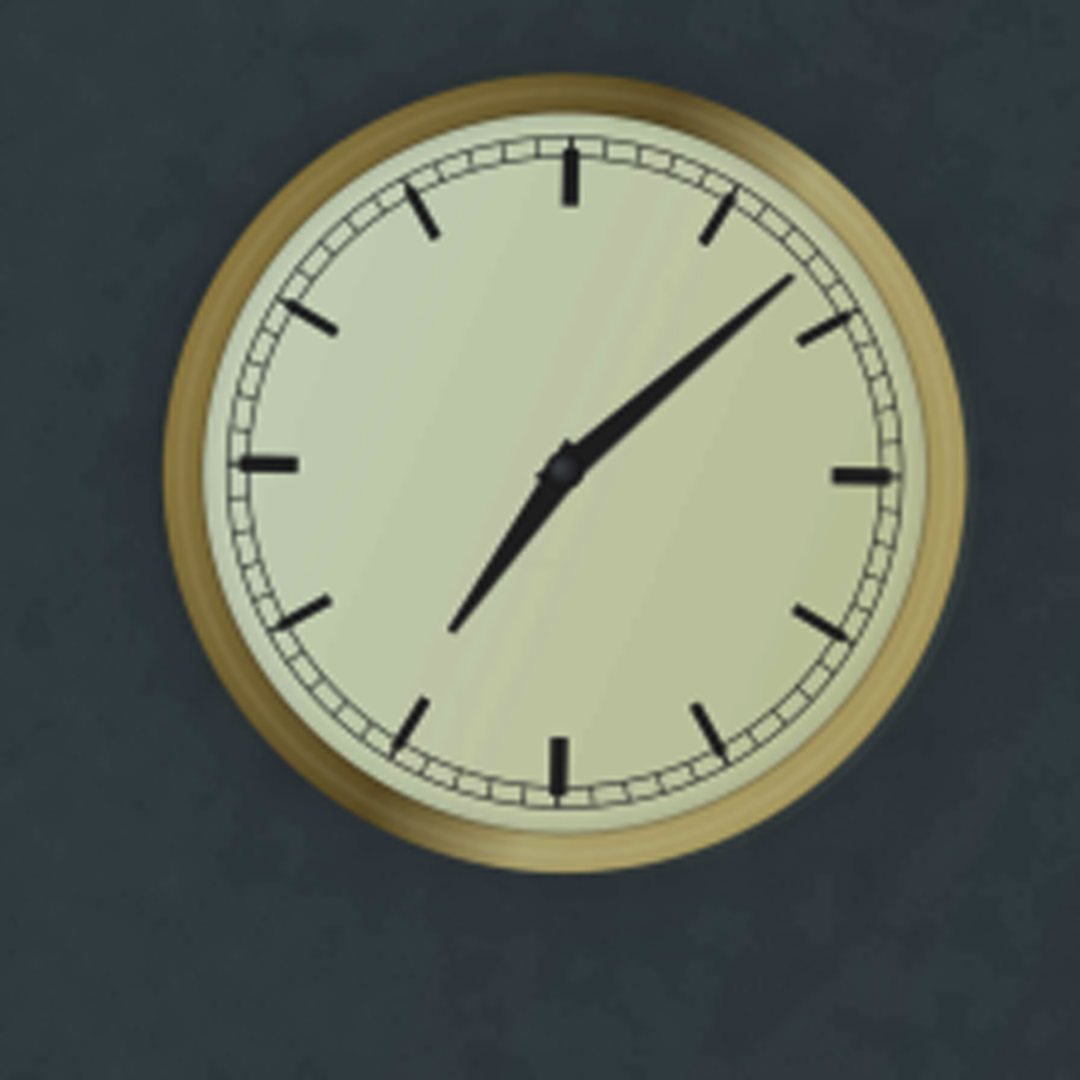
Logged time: **7:08**
